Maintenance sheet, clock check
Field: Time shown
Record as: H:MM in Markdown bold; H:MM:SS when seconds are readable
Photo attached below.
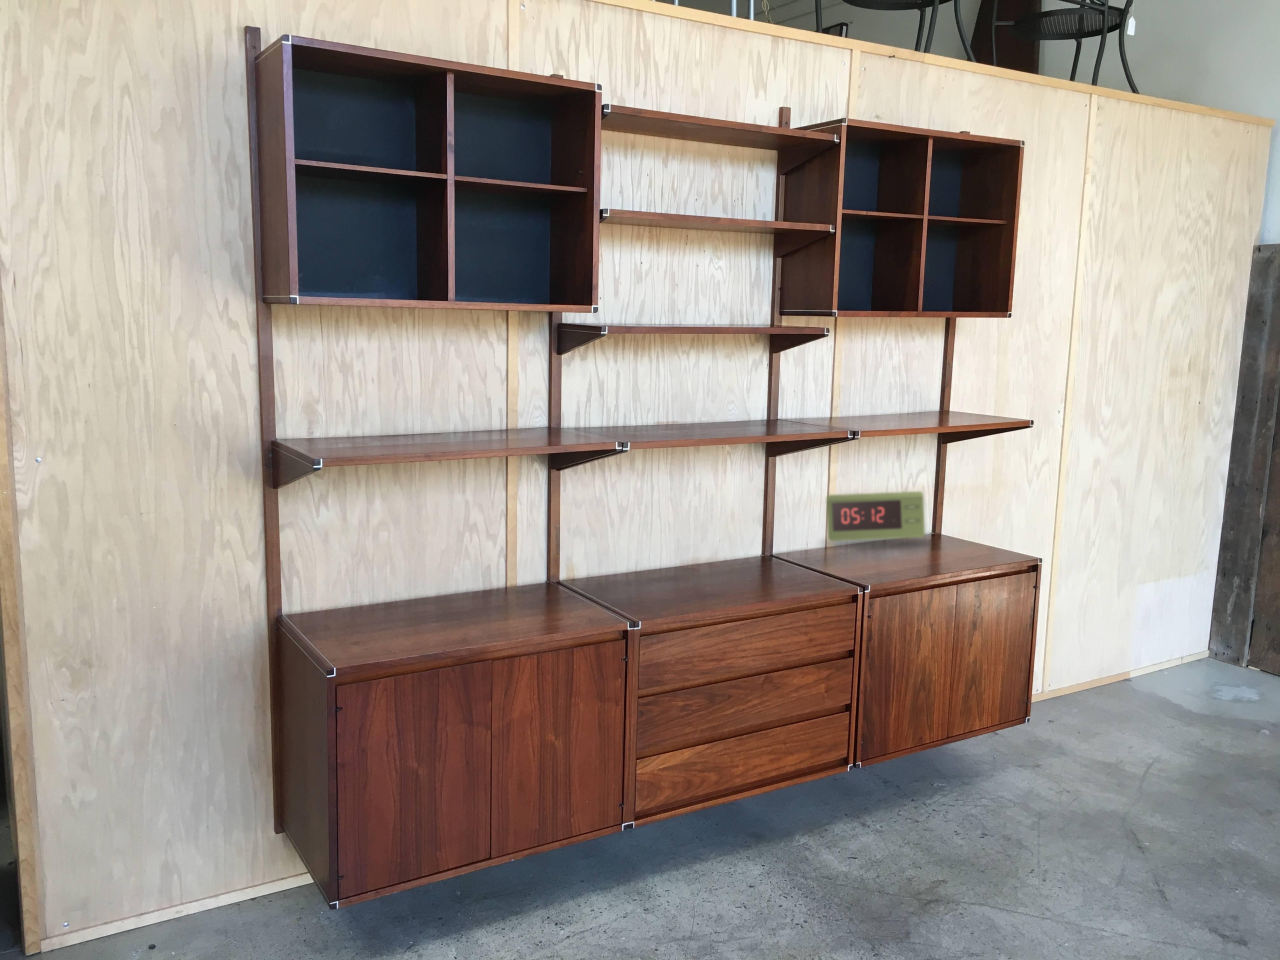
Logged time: **5:12**
